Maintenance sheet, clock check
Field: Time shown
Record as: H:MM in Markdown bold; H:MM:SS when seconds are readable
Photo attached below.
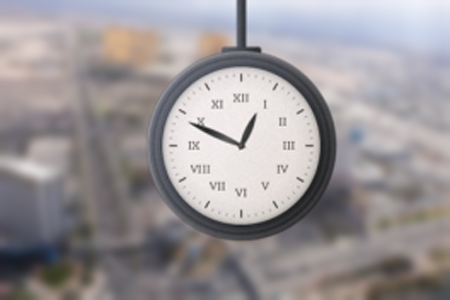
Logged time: **12:49**
